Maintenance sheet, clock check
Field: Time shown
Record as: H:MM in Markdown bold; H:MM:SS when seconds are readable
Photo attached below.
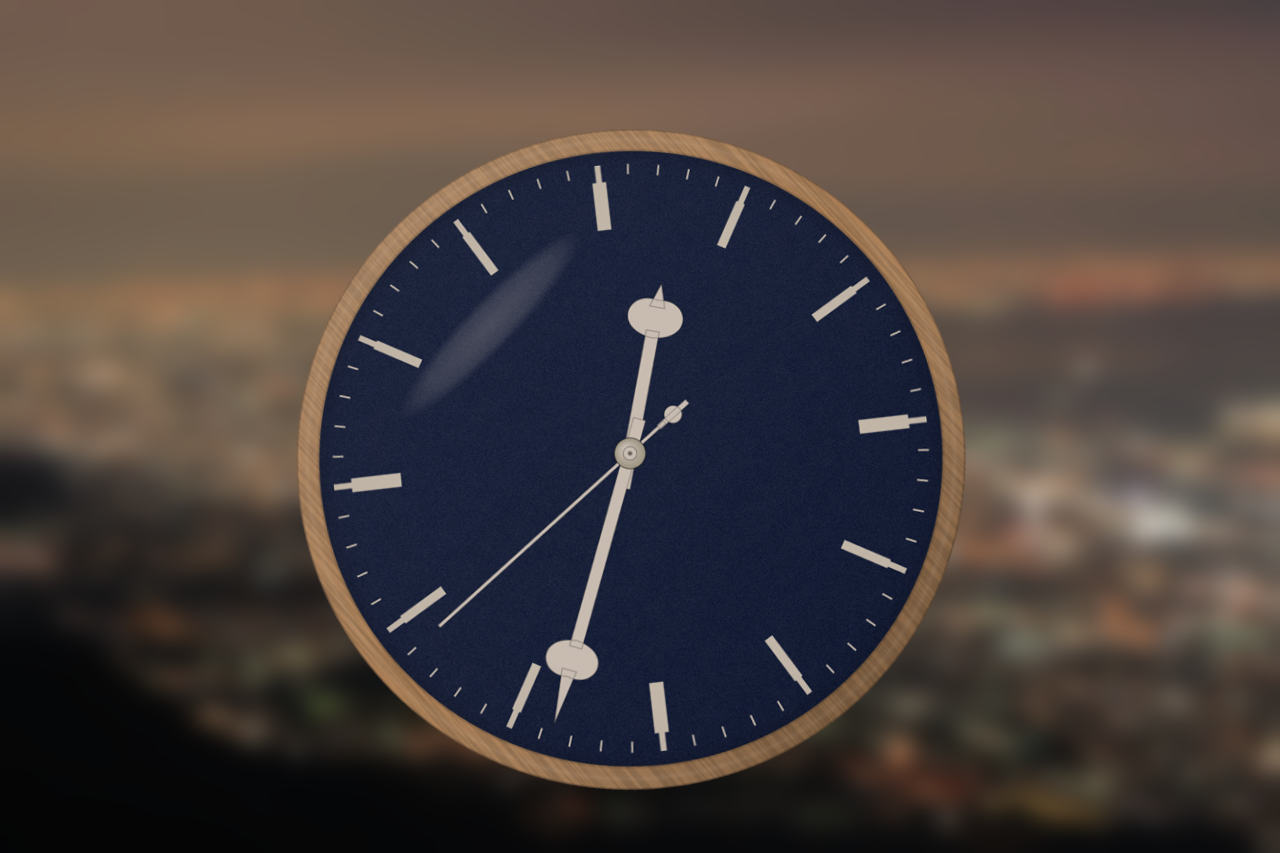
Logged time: **12:33:39**
